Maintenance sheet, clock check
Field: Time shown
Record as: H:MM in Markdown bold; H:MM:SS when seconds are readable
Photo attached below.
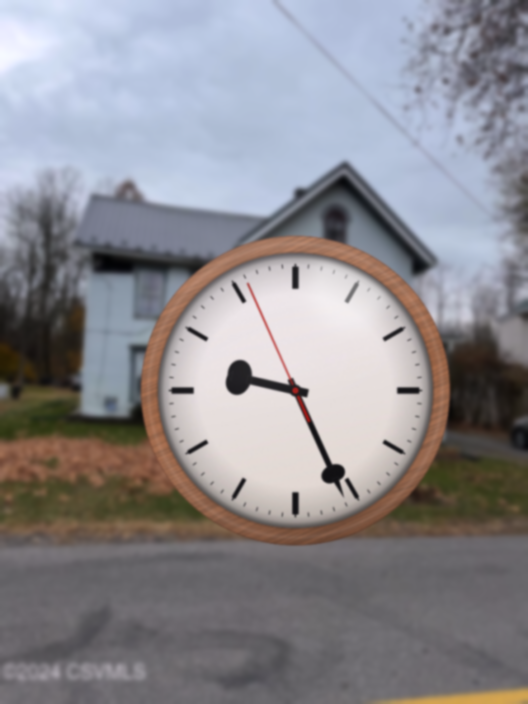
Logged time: **9:25:56**
